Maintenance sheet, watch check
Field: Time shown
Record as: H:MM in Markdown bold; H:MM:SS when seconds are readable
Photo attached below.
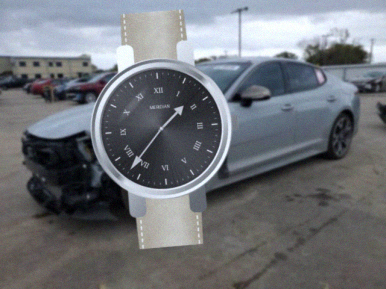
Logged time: **1:37**
